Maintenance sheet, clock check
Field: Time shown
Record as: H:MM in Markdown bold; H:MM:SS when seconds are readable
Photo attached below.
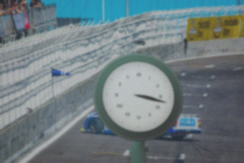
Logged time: **3:17**
